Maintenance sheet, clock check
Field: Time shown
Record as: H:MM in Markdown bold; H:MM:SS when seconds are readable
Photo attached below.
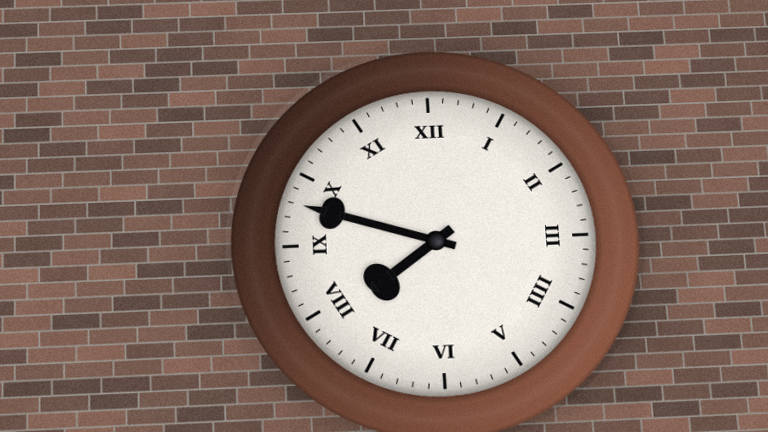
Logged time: **7:48**
